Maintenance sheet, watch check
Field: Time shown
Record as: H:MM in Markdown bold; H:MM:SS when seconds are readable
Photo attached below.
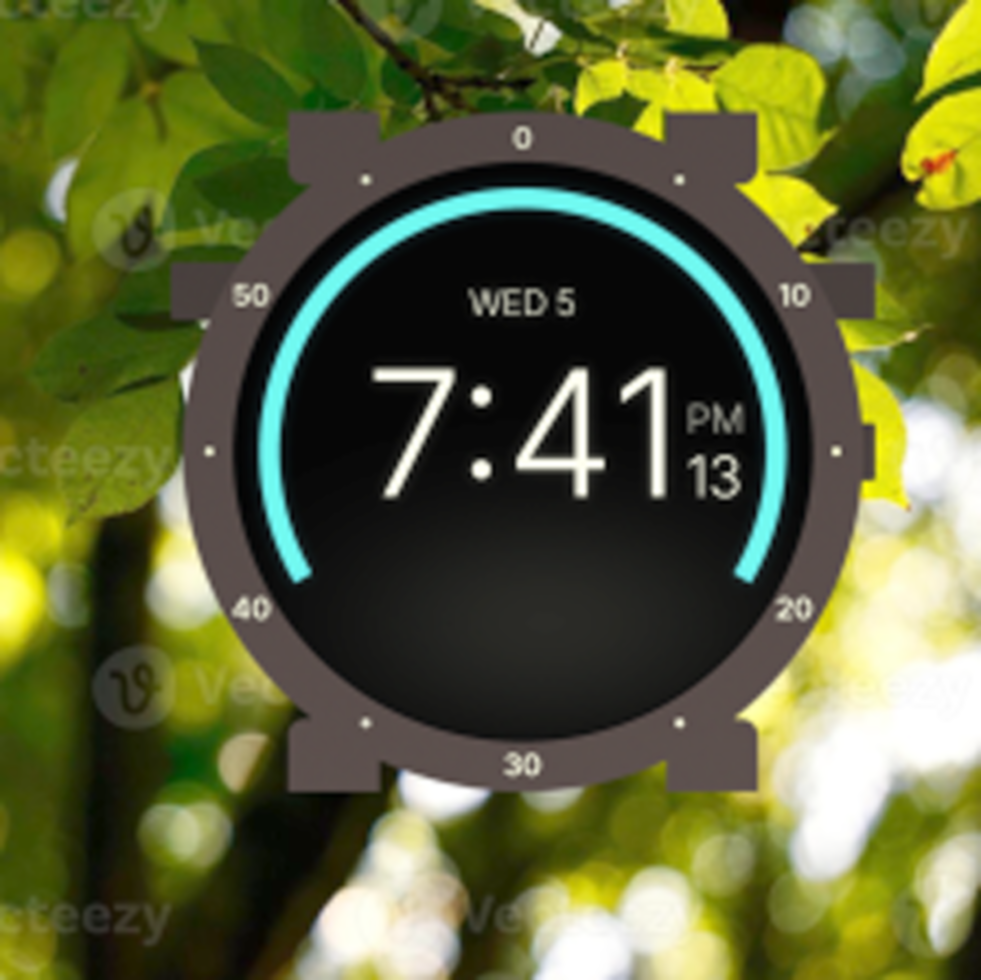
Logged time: **7:41:13**
